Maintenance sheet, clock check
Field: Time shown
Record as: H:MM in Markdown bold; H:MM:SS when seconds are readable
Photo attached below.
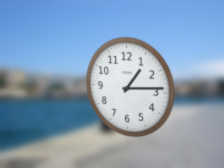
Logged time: **1:14**
